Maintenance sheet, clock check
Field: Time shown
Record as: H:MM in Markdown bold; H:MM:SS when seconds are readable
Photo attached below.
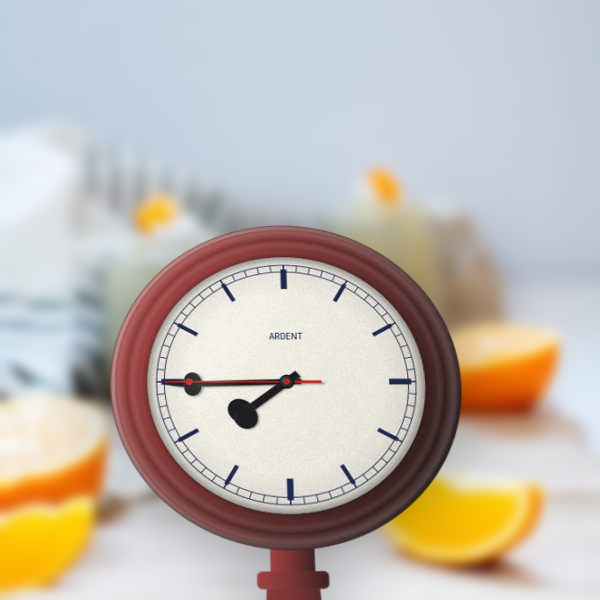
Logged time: **7:44:45**
